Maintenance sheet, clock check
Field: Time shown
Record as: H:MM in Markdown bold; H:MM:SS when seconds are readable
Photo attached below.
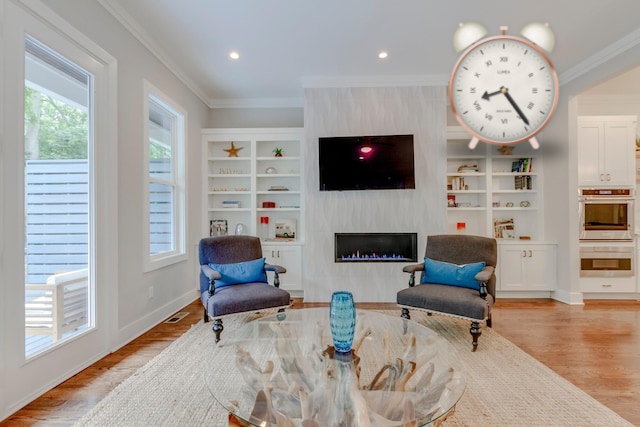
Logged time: **8:24**
